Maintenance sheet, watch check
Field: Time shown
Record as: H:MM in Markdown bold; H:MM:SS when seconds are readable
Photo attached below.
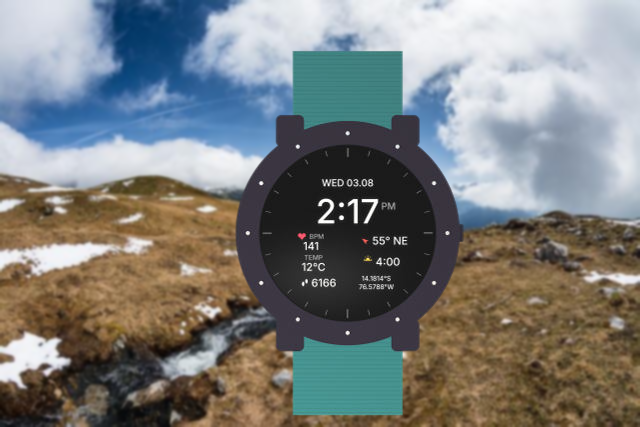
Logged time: **2:17**
